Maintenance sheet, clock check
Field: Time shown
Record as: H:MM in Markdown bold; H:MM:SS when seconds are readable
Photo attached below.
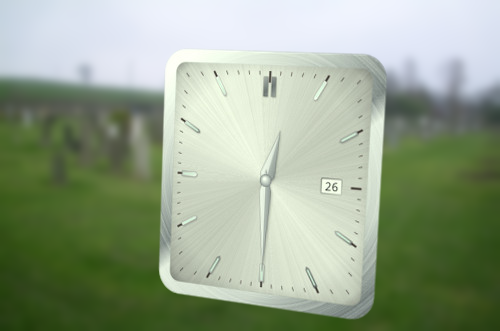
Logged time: **12:30**
